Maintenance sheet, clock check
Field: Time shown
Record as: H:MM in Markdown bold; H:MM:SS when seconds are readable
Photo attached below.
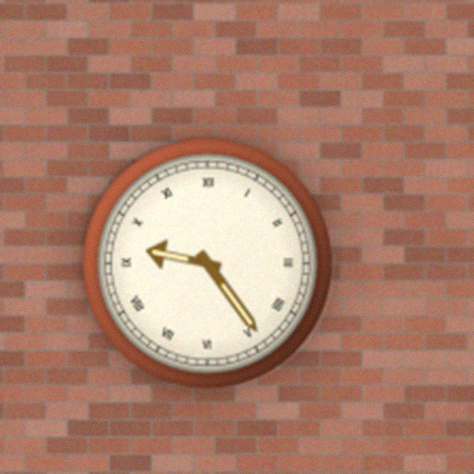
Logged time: **9:24**
